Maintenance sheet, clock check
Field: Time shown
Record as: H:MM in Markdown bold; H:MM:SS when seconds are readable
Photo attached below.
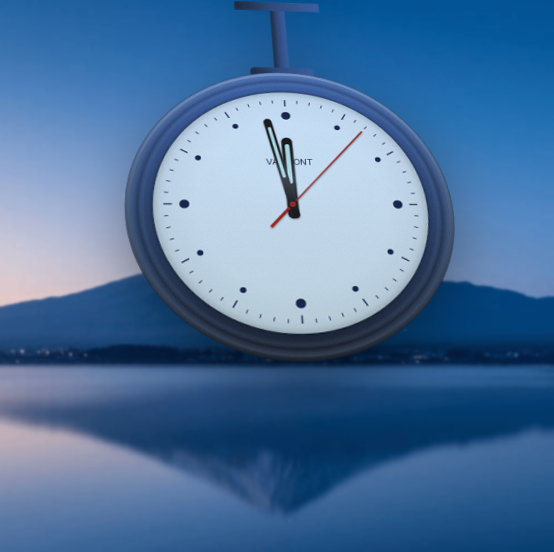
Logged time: **11:58:07**
